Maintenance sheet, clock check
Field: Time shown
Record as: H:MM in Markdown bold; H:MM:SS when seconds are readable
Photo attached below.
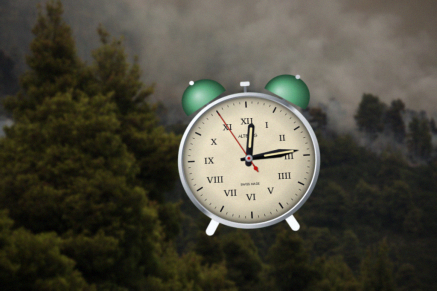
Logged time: **12:13:55**
